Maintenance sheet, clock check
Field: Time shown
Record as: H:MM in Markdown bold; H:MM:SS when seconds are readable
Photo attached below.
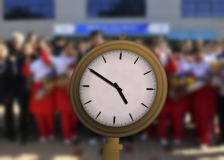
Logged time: **4:50**
